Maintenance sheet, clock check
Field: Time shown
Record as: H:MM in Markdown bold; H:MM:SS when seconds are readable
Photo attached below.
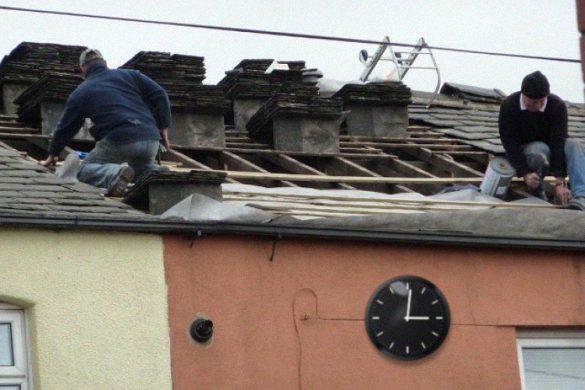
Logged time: **3:01**
